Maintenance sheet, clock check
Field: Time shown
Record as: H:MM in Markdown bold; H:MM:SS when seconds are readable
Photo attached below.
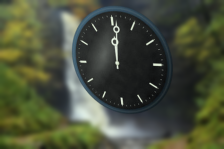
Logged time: **12:01**
